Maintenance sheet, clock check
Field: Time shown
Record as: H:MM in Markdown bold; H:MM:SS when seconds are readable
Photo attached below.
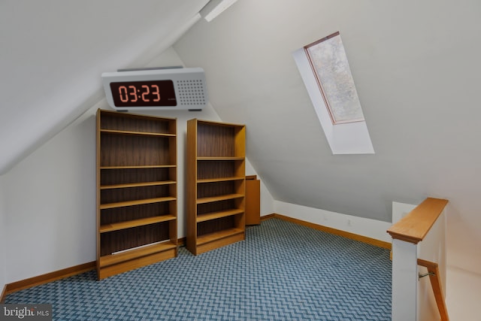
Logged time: **3:23**
